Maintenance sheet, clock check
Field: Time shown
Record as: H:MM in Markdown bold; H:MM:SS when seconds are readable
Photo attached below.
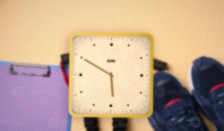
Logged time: **5:50**
